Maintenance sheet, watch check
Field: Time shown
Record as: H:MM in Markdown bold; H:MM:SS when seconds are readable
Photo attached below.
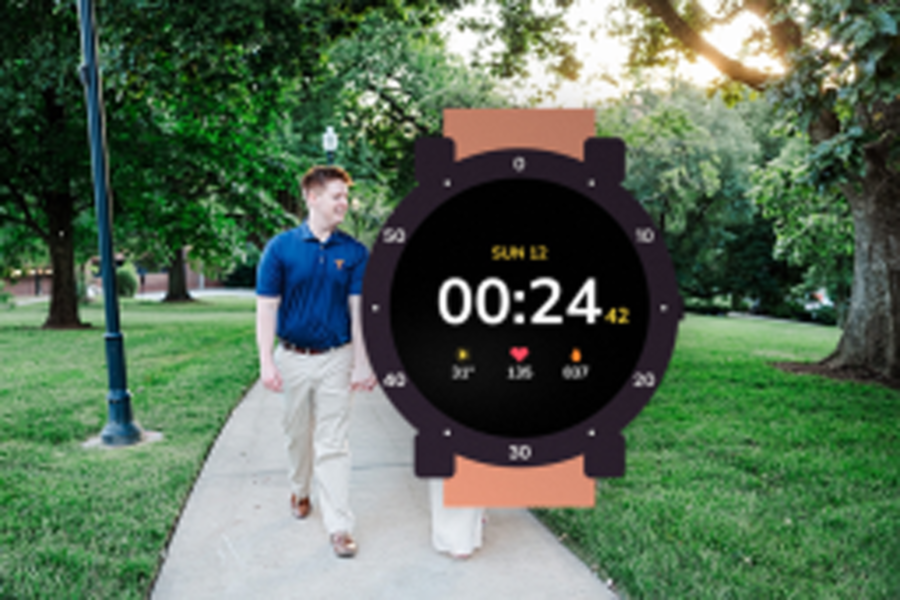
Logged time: **0:24**
